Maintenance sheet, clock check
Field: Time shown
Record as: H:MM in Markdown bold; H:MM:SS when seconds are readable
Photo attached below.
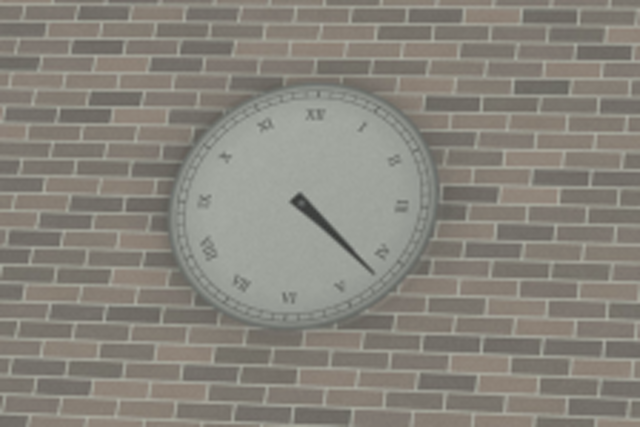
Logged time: **4:22**
